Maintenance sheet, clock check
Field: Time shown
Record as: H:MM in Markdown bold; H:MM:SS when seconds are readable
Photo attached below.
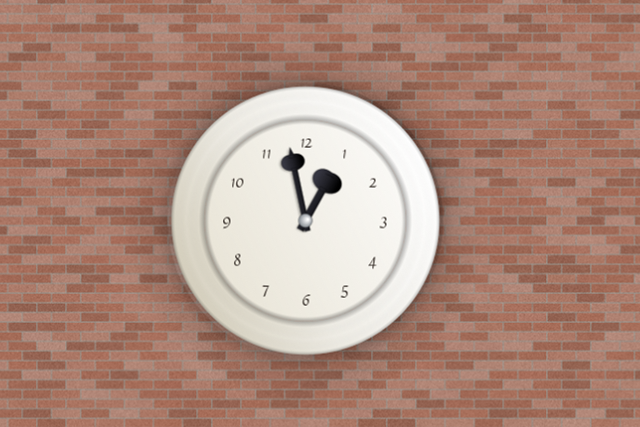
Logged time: **12:58**
